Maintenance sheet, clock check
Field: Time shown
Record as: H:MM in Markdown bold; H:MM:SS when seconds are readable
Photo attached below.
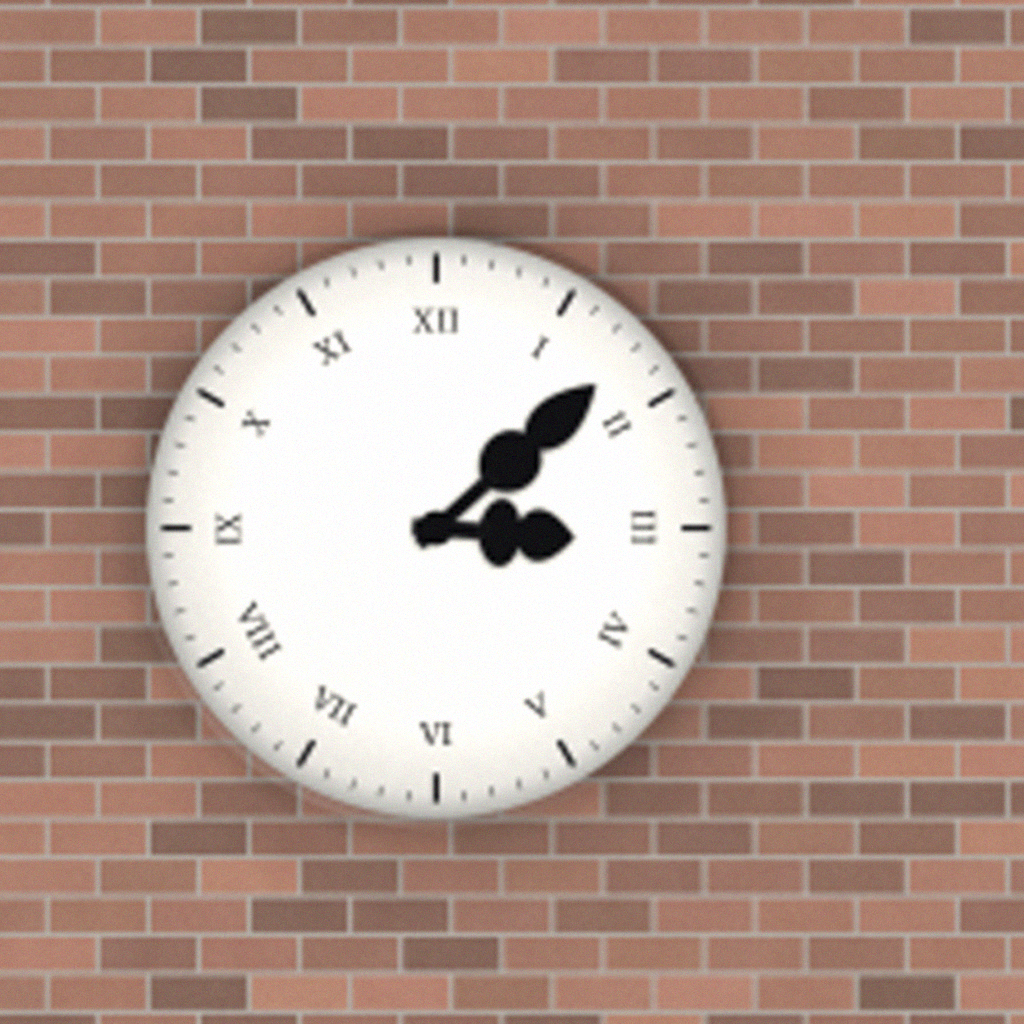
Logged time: **3:08**
